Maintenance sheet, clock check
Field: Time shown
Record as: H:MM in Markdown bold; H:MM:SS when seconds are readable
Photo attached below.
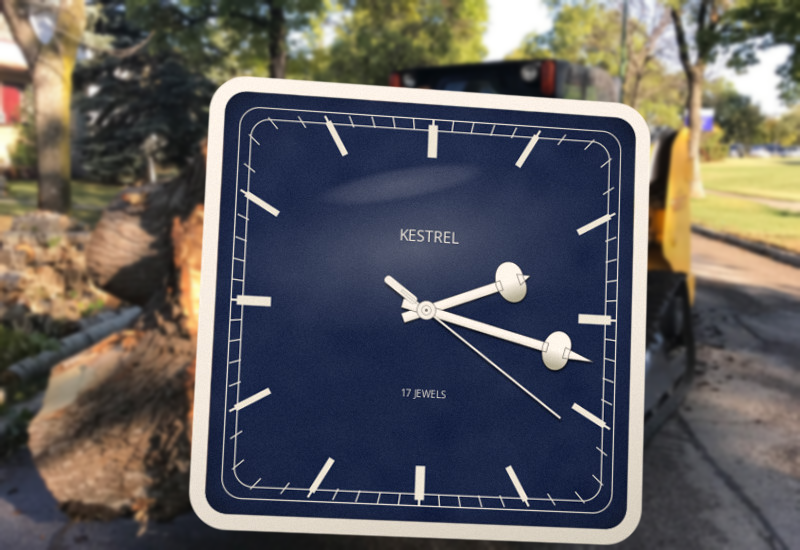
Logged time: **2:17:21**
